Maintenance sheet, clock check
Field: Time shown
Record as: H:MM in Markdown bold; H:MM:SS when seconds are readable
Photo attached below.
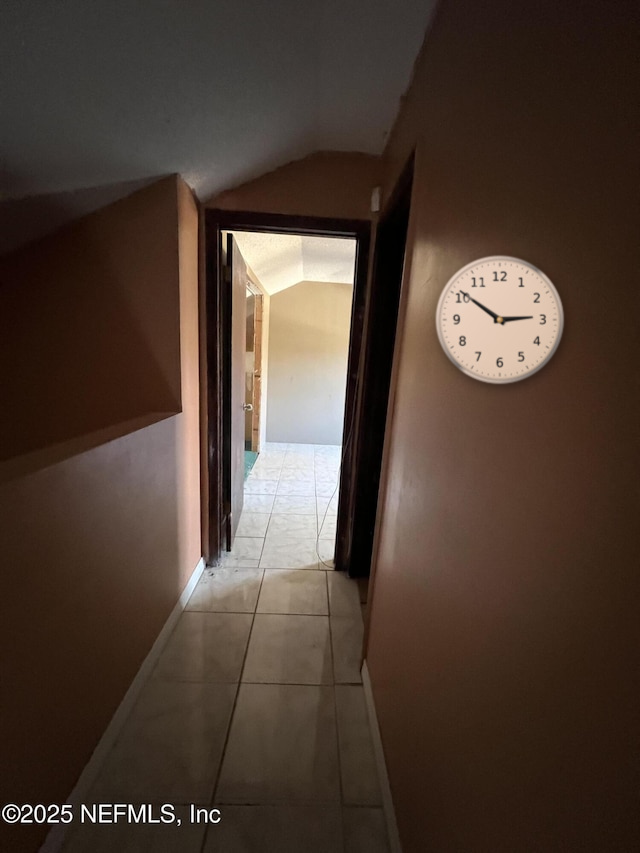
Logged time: **2:51**
